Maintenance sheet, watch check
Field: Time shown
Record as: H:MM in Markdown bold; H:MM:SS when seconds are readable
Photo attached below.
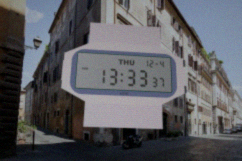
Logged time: **13:33:37**
